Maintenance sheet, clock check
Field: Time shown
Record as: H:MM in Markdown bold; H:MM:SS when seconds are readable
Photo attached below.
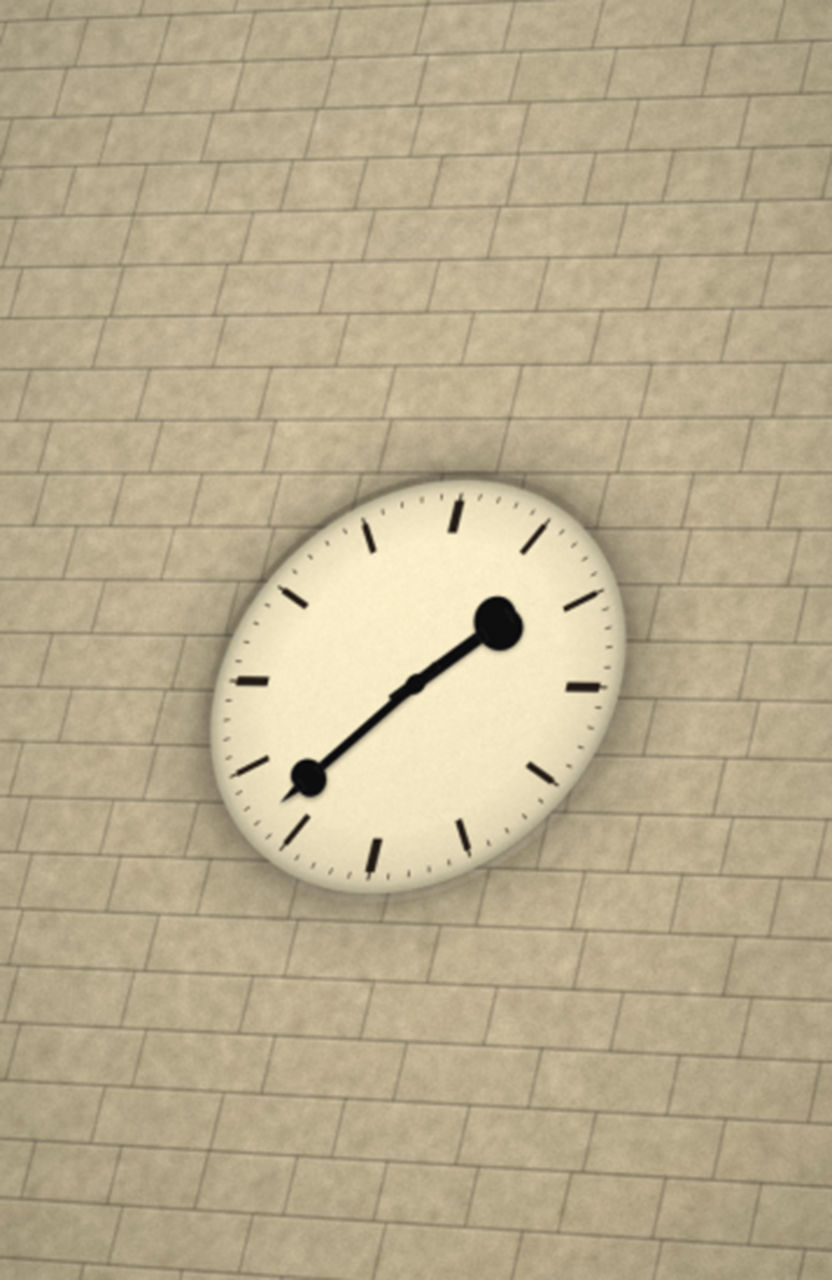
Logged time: **1:37**
